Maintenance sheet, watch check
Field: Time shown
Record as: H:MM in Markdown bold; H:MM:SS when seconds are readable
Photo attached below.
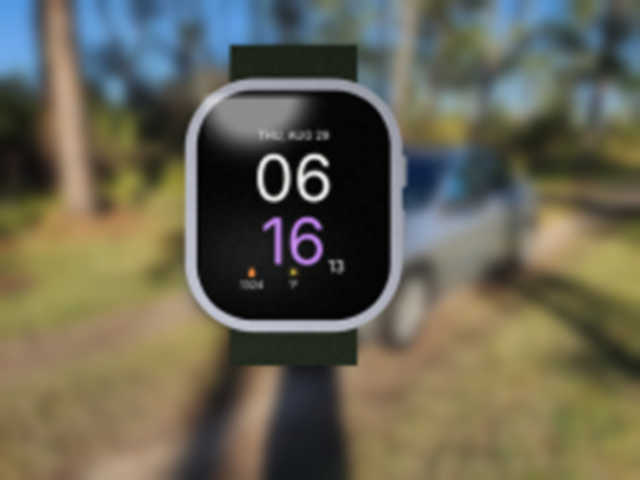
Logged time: **6:16**
